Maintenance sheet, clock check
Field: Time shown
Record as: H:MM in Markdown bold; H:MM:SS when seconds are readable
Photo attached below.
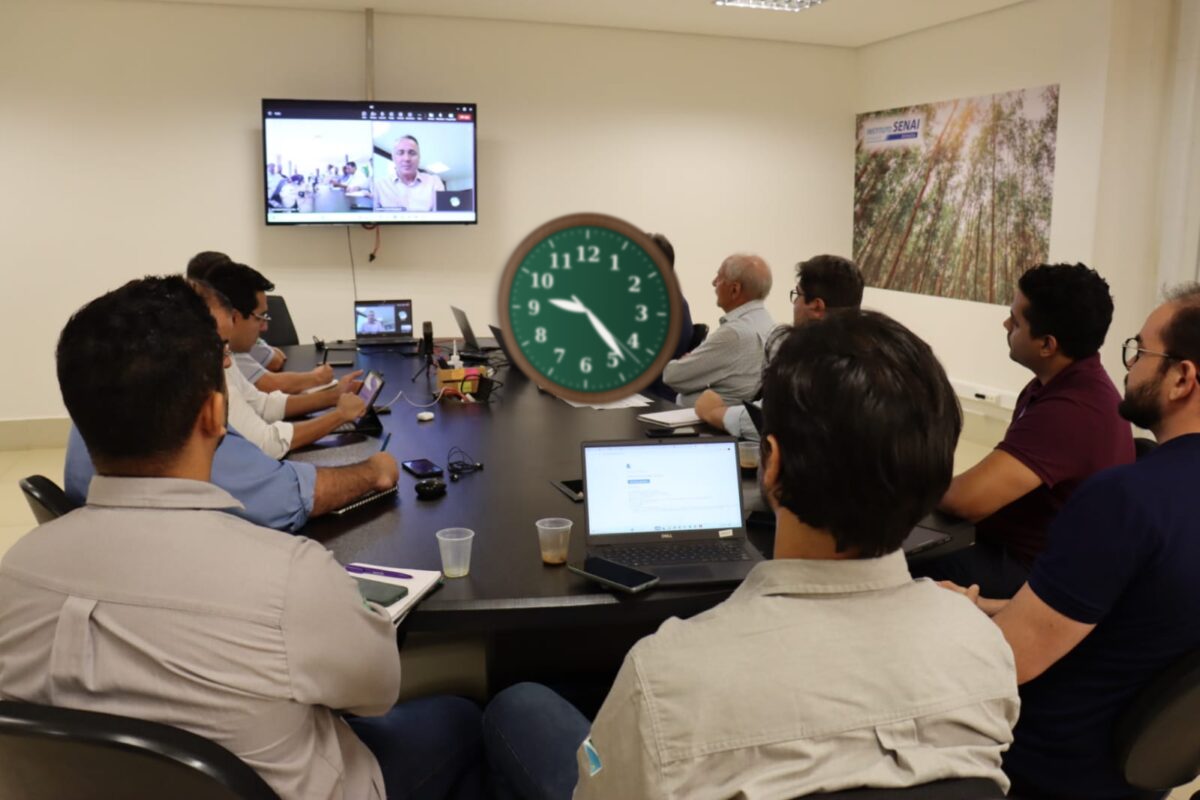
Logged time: **9:23:22**
